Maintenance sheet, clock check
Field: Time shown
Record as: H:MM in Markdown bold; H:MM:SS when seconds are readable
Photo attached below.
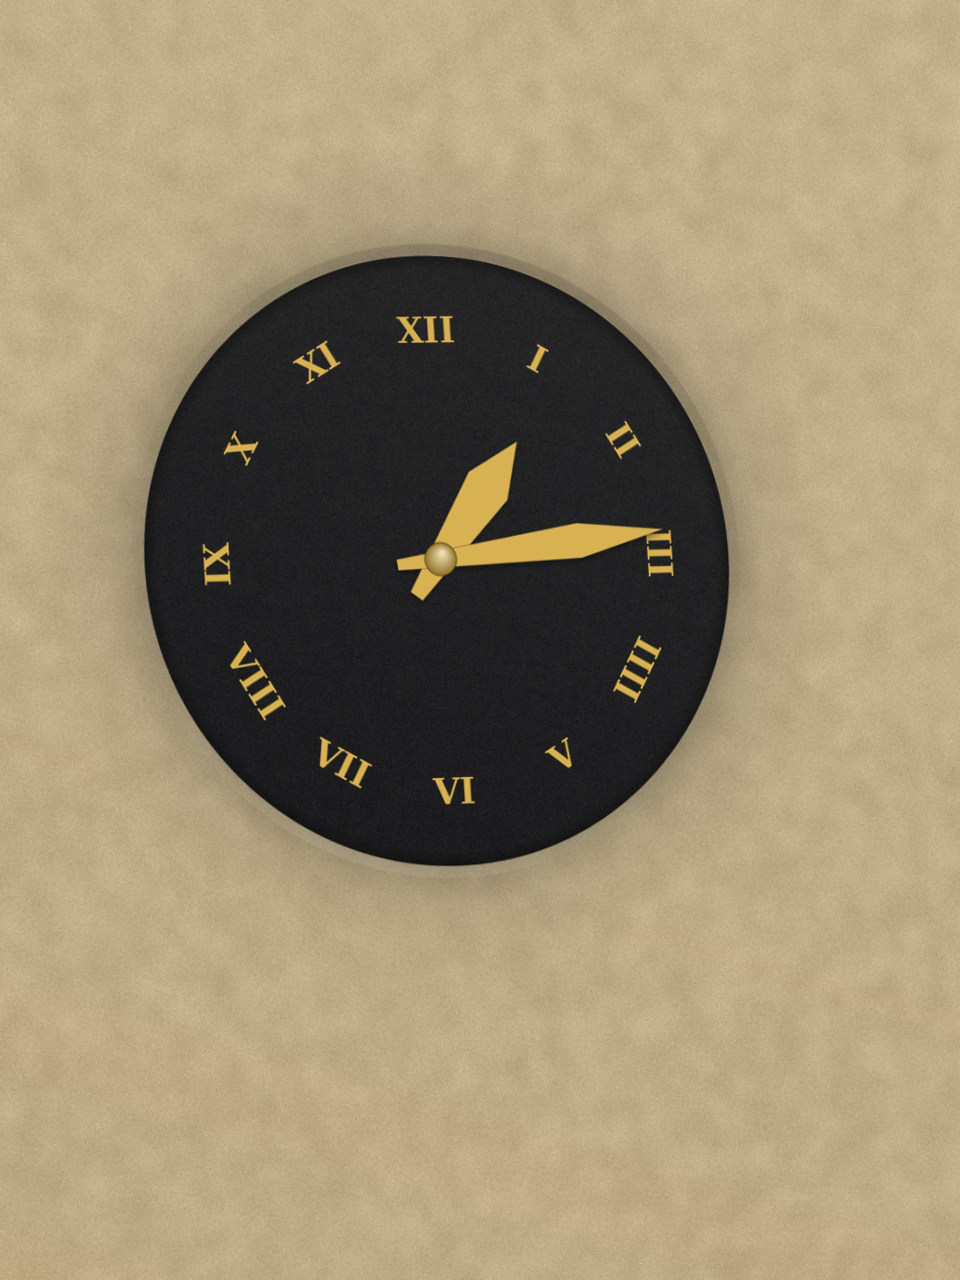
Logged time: **1:14**
